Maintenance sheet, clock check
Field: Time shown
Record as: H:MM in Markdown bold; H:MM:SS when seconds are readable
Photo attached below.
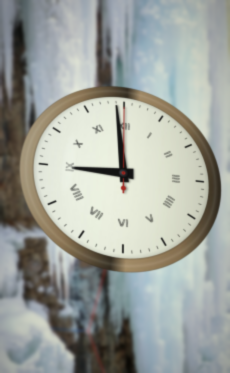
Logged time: **8:59:00**
